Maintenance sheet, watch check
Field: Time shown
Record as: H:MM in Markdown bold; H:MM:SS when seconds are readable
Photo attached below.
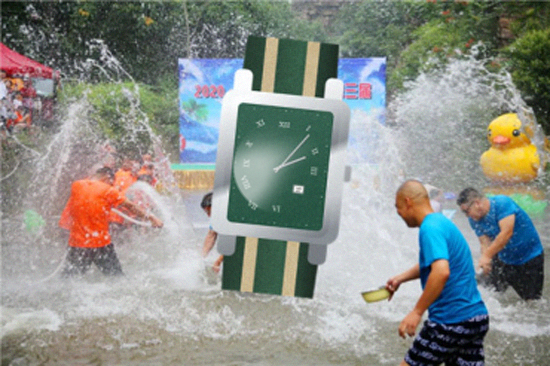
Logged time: **2:06**
